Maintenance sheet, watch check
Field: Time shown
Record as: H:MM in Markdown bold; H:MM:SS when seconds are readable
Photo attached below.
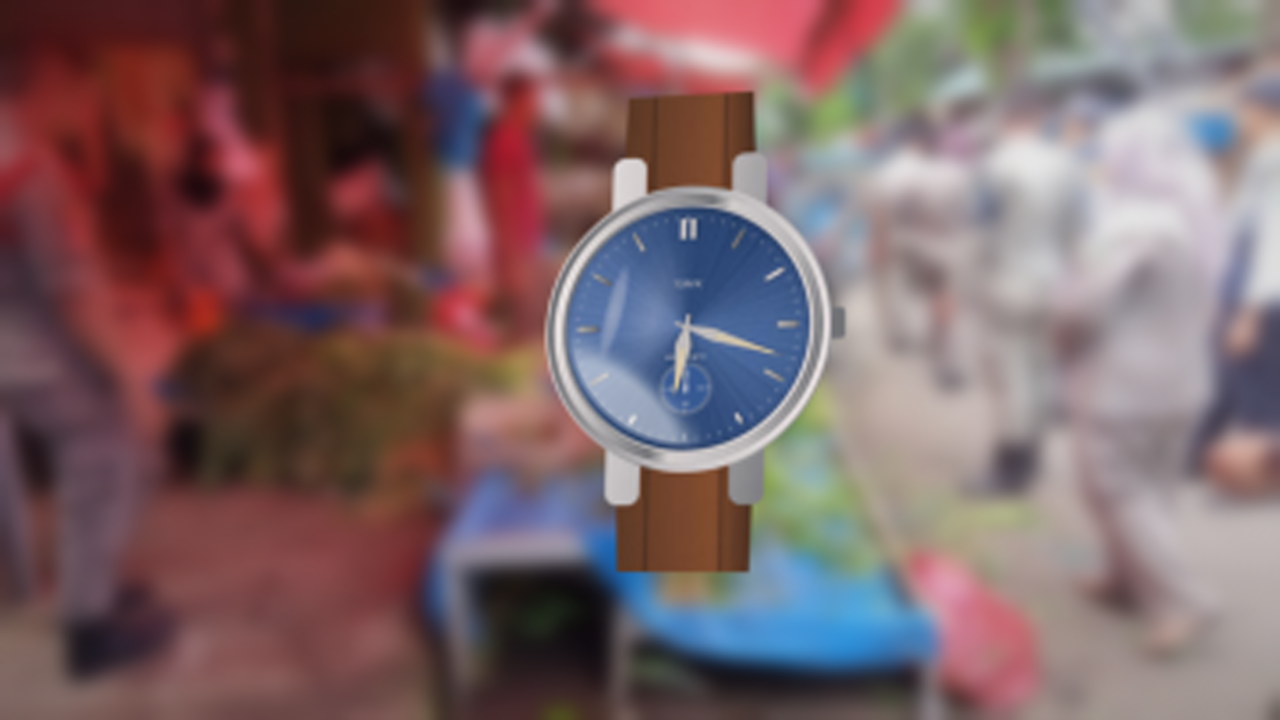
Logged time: **6:18**
